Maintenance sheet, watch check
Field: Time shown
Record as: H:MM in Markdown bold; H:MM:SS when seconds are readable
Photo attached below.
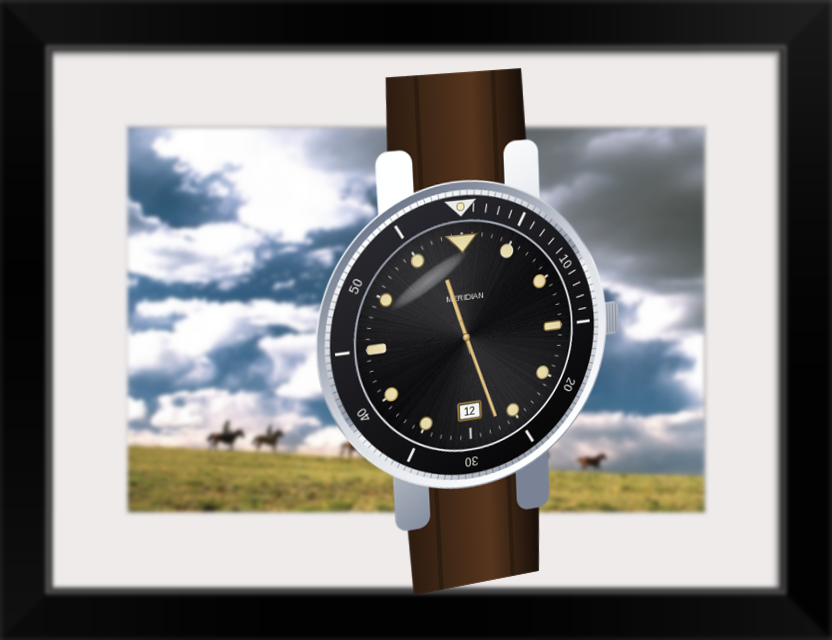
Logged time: **11:27**
